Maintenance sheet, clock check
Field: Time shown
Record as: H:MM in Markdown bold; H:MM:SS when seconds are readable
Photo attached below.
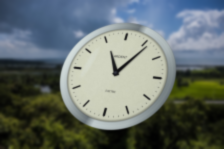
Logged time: **11:06**
